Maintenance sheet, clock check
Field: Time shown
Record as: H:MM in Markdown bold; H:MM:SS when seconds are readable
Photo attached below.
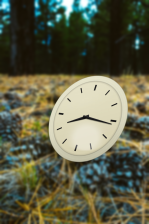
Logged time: **8:16**
